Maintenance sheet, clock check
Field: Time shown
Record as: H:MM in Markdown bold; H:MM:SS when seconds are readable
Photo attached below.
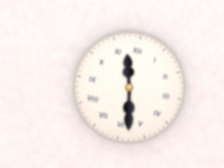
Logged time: **11:28**
